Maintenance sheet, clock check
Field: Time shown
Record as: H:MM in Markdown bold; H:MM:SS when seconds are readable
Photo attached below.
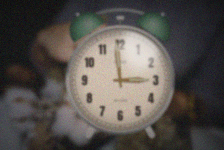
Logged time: **2:59**
